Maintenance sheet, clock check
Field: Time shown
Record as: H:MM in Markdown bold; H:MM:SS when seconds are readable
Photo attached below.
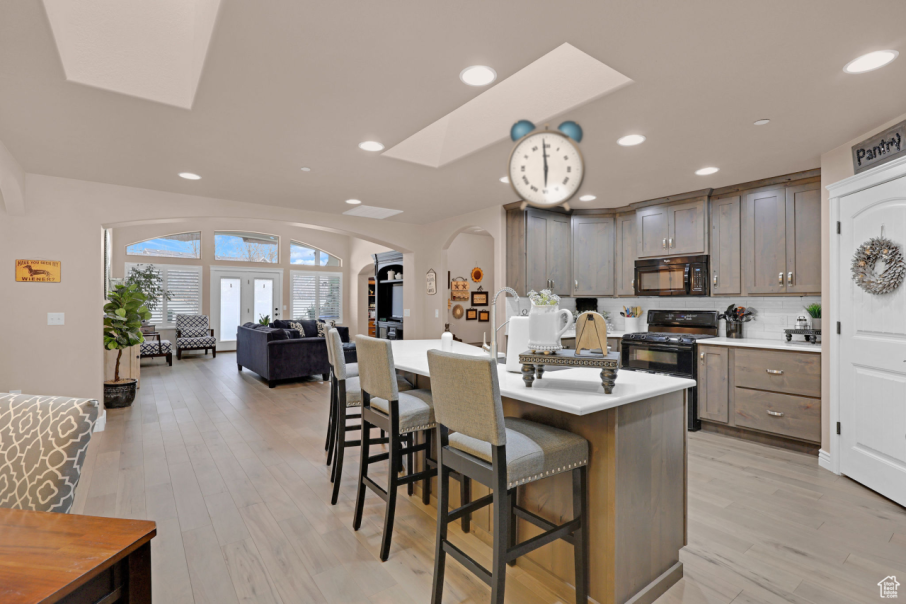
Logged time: **5:59**
